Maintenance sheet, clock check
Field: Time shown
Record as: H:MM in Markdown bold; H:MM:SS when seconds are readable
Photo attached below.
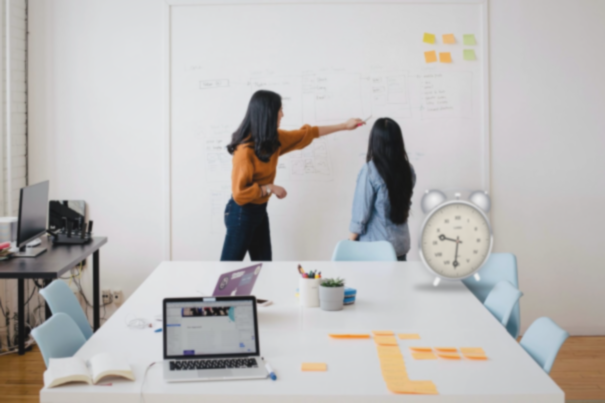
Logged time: **9:31**
